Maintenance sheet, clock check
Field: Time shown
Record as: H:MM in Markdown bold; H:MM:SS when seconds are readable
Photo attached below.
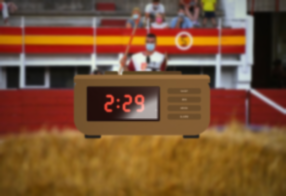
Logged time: **2:29**
